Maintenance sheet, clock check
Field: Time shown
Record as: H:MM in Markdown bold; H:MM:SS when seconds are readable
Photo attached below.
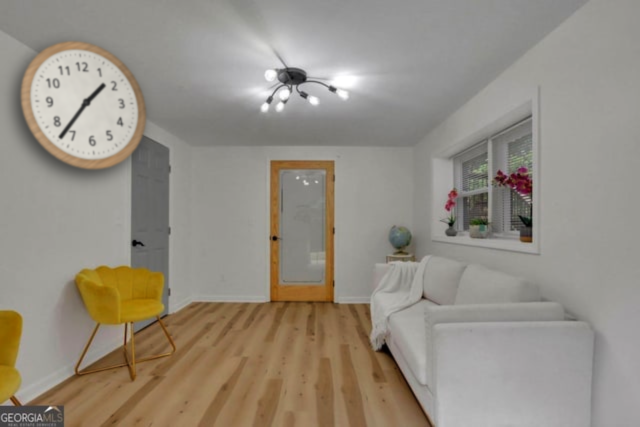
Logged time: **1:37**
